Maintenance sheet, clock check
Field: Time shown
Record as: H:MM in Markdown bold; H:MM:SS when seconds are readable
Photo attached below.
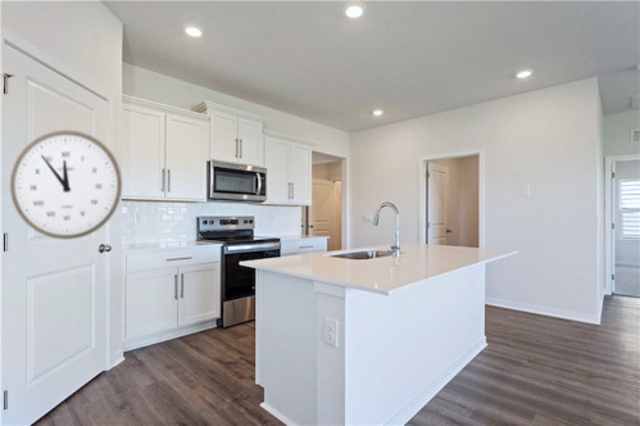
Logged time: **11:54**
